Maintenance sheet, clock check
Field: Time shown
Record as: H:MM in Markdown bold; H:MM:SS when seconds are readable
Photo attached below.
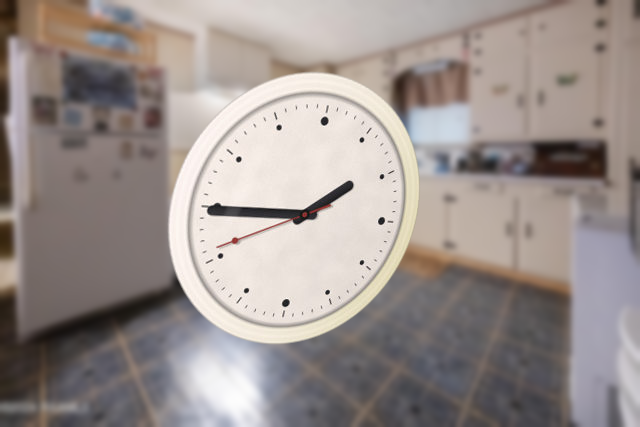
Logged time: **1:44:41**
